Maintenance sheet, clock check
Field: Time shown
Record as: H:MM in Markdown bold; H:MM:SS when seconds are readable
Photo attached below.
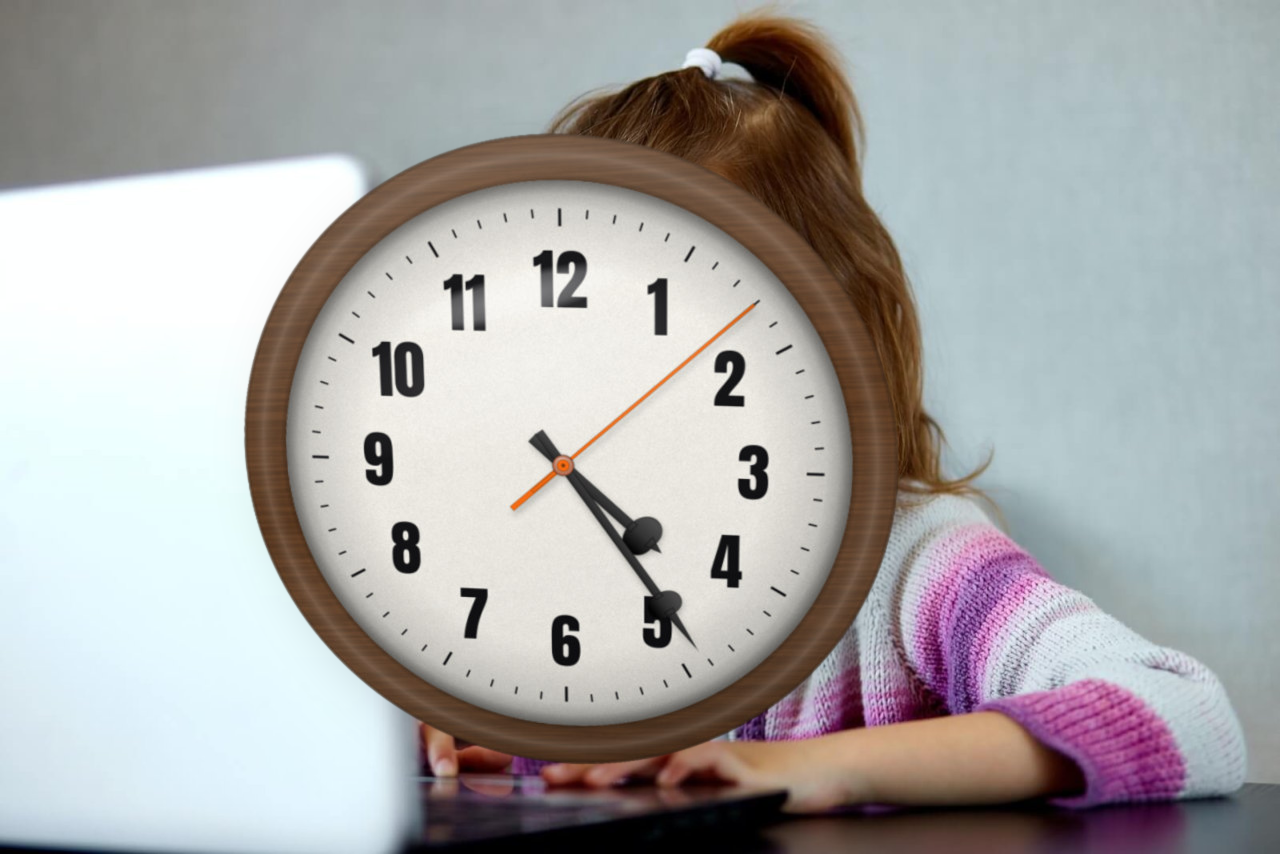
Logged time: **4:24:08**
